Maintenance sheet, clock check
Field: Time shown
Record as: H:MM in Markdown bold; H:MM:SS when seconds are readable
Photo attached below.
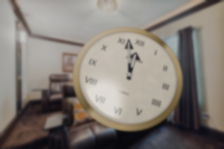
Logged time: **11:57**
